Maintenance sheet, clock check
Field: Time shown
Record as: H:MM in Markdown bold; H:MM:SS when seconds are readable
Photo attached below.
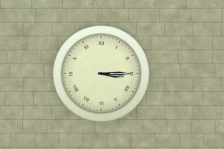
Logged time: **3:15**
